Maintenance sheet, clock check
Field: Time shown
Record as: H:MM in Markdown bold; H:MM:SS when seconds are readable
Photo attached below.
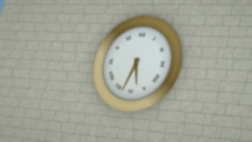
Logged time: **5:33**
